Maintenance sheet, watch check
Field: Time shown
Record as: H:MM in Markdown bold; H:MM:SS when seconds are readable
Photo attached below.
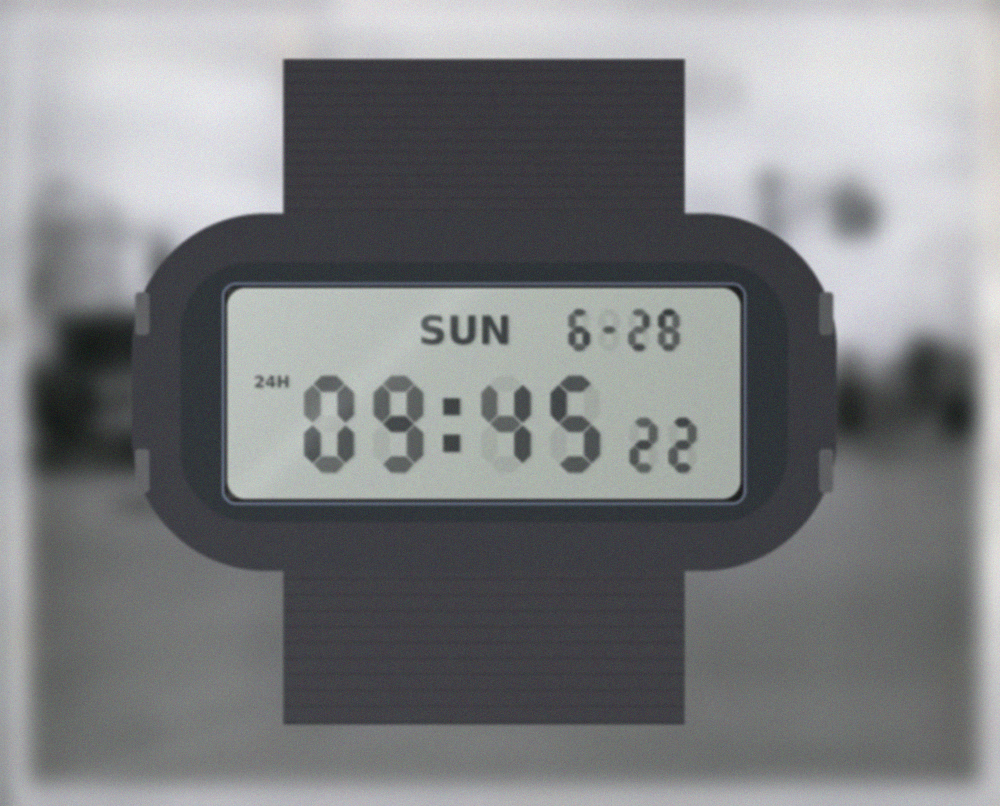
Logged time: **9:45:22**
